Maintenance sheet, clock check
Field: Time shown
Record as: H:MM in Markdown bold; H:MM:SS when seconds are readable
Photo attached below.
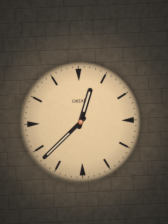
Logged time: **12:38**
